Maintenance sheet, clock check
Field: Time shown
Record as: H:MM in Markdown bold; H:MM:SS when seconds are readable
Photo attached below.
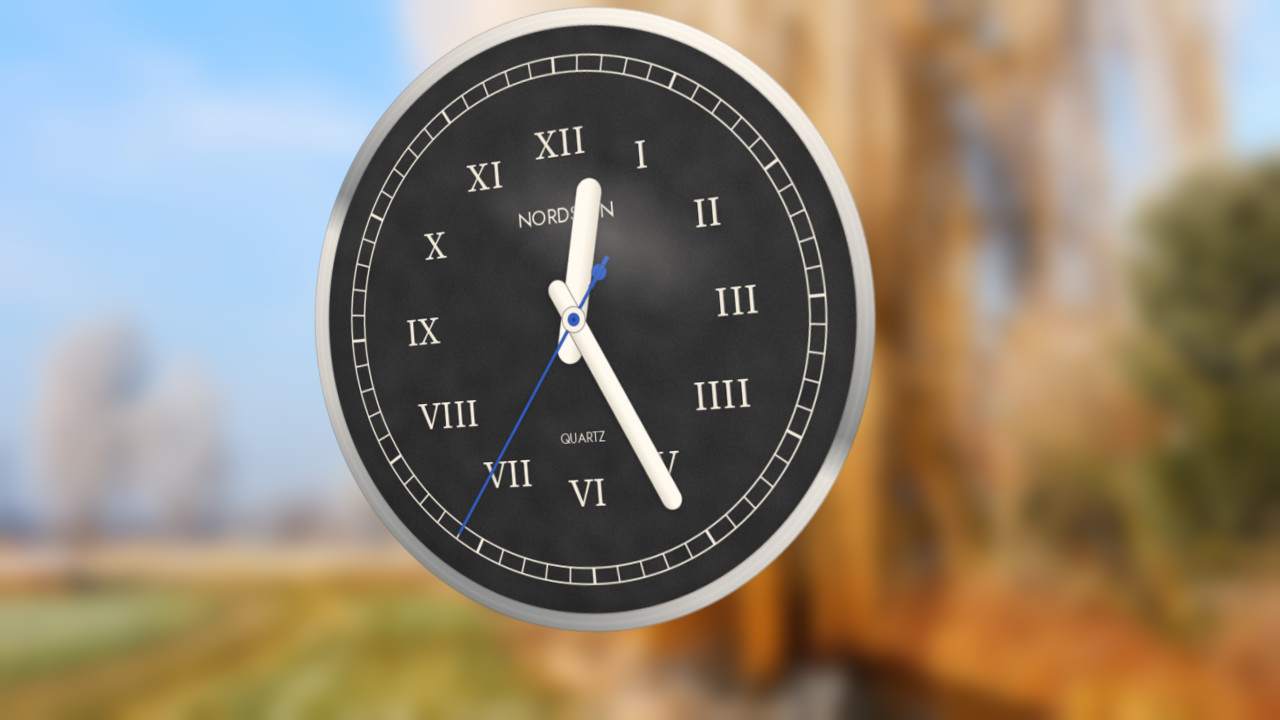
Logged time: **12:25:36**
